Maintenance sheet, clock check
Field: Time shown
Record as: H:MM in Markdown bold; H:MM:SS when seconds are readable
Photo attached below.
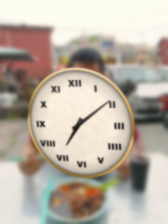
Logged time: **7:09**
